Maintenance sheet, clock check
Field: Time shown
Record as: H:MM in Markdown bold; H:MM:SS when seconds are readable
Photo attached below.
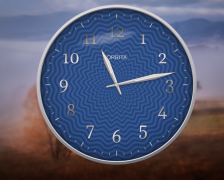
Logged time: **11:13**
